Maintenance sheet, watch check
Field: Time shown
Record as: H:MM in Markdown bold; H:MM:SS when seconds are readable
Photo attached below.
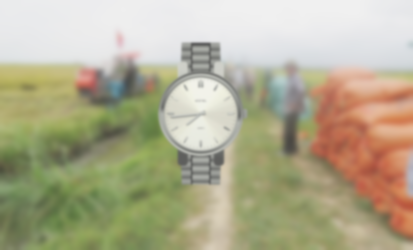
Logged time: **7:44**
